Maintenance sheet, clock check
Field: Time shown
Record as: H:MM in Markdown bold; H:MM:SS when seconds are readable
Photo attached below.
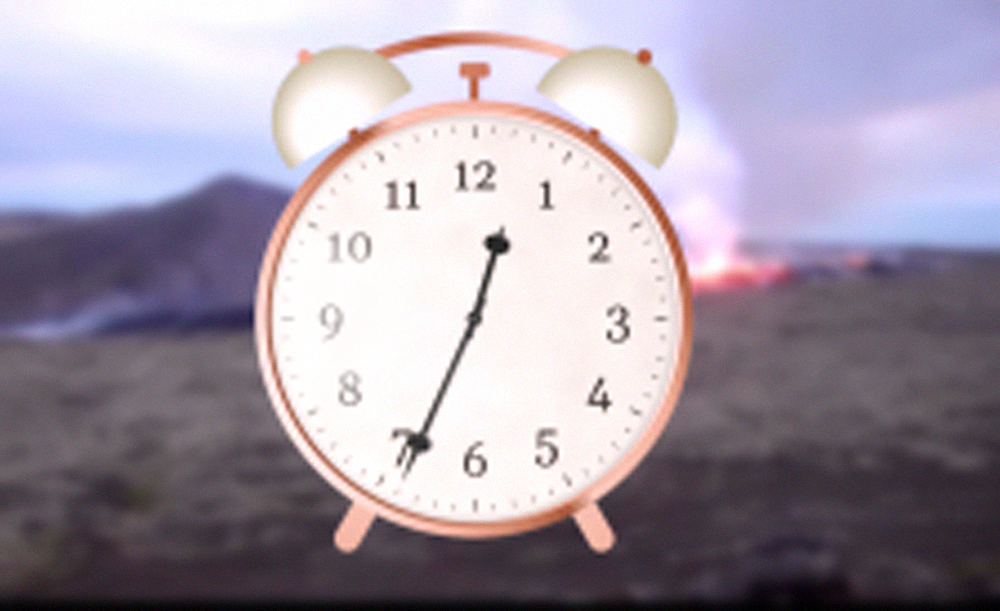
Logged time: **12:34**
